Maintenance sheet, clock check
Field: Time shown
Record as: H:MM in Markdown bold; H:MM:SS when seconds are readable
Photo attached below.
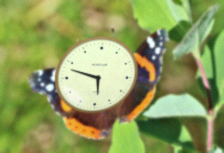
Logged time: **5:48**
